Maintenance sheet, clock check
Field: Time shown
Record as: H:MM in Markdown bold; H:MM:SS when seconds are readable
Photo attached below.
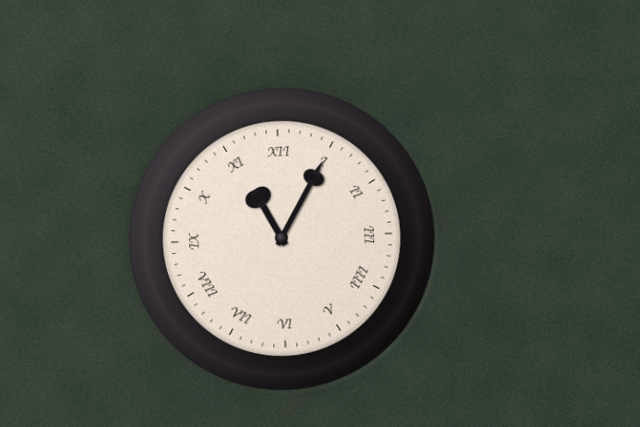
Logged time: **11:05**
